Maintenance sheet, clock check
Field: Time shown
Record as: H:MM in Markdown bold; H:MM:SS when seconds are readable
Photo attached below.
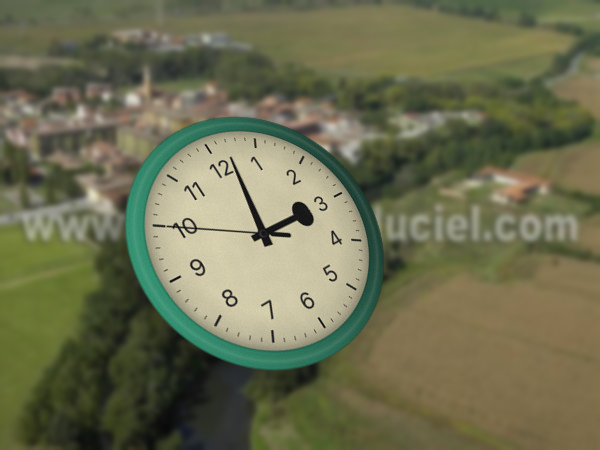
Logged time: **3:01:50**
